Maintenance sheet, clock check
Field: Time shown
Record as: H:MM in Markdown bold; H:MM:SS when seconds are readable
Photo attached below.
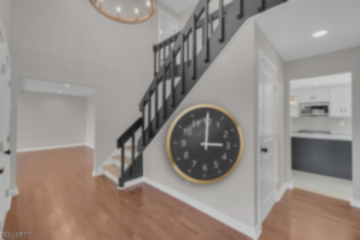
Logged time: **3:00**
